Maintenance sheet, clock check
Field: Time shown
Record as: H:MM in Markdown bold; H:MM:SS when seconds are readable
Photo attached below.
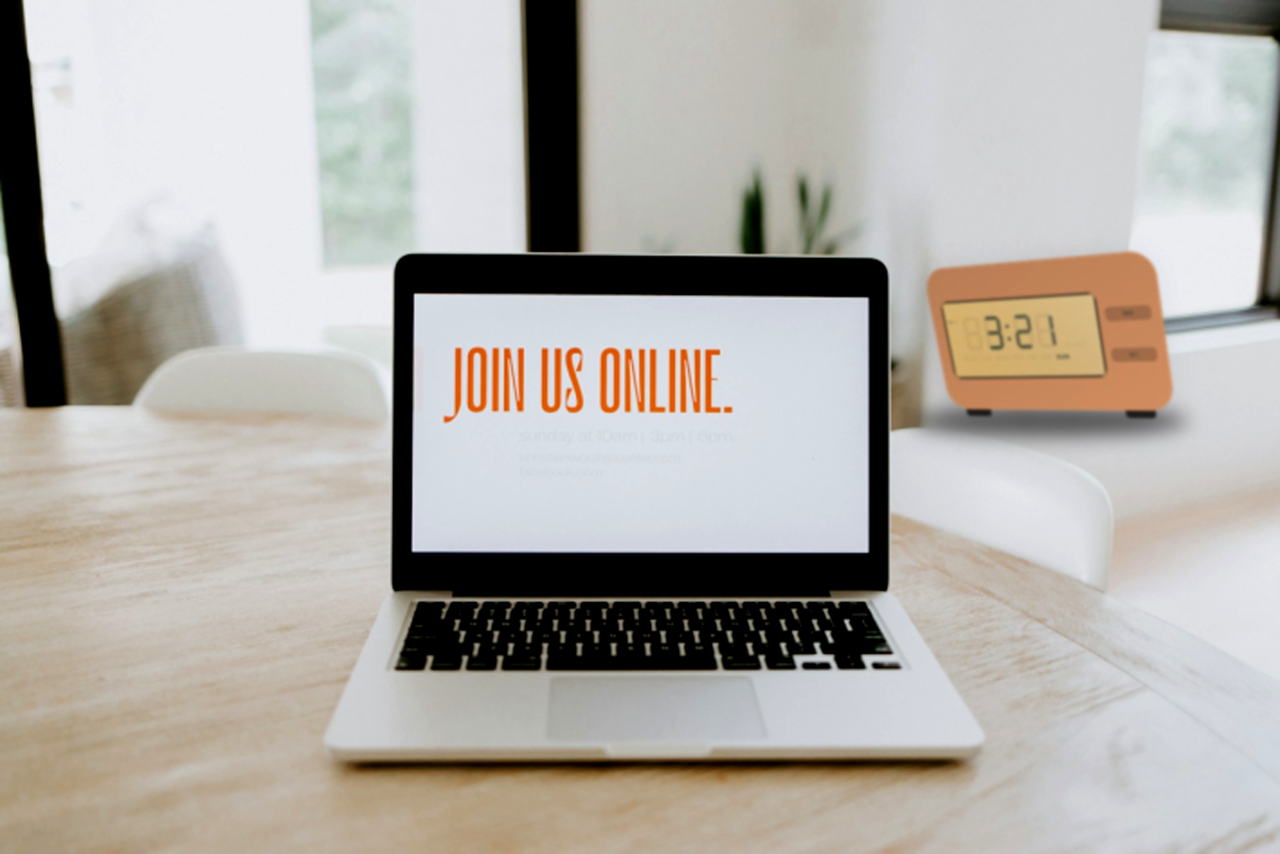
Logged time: **3:21**
